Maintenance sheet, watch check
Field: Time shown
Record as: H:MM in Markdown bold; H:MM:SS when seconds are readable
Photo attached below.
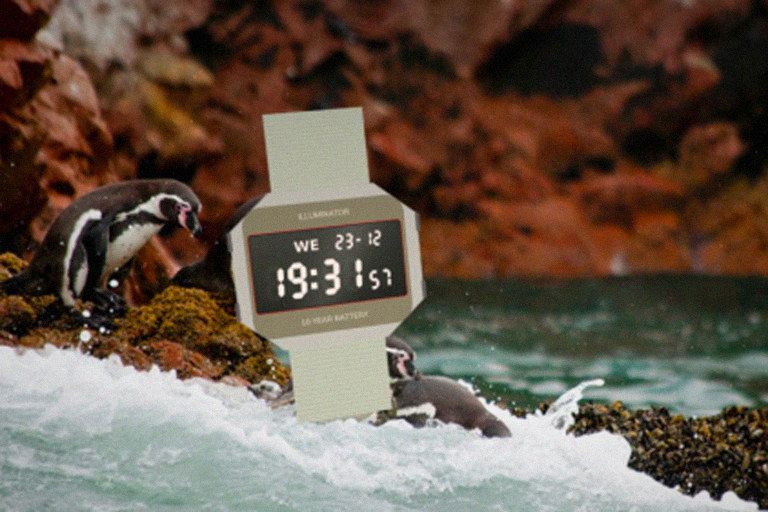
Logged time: **19:31:57**
